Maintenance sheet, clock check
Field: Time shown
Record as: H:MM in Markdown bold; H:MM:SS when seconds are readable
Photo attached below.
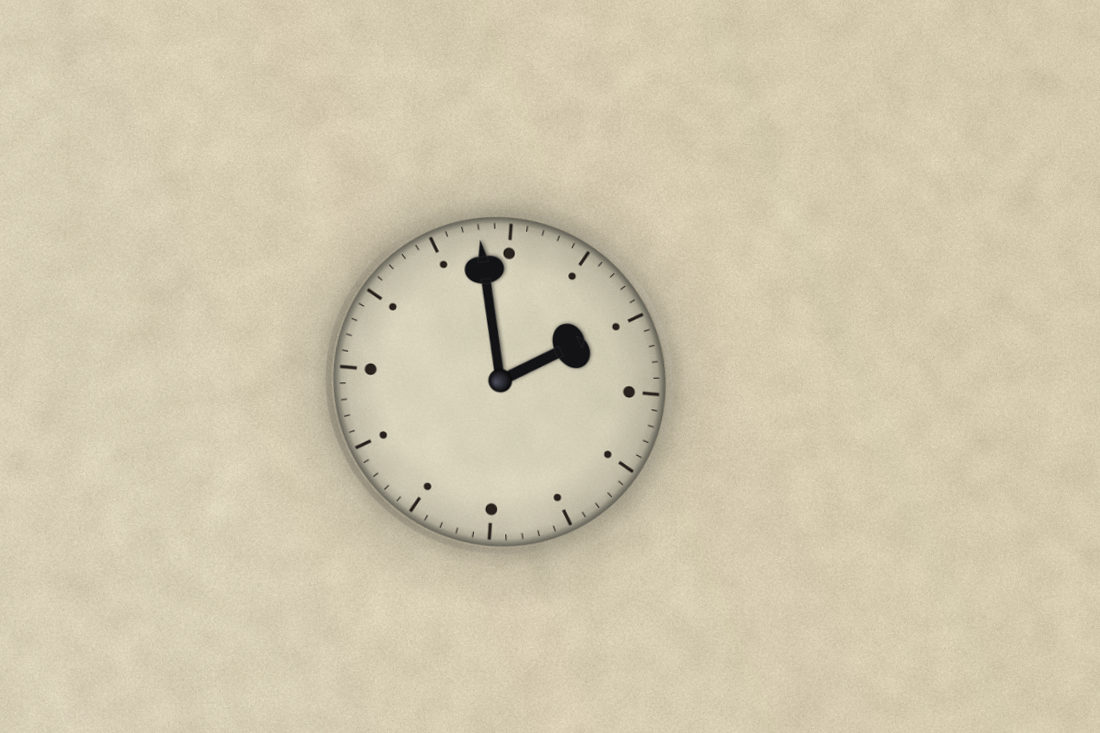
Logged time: **1:58**
